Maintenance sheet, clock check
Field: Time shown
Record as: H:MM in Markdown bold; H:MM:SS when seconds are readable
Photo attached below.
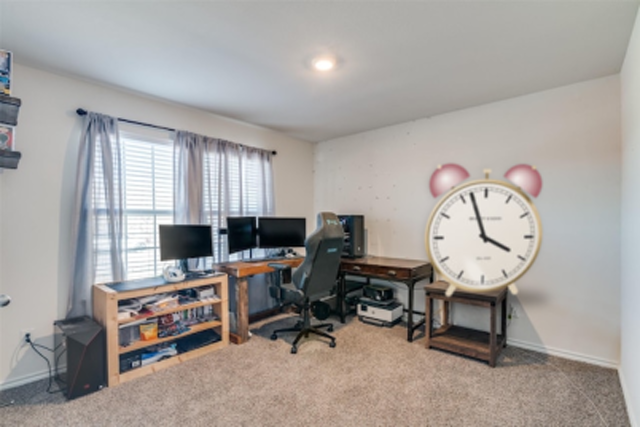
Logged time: **3:57**
